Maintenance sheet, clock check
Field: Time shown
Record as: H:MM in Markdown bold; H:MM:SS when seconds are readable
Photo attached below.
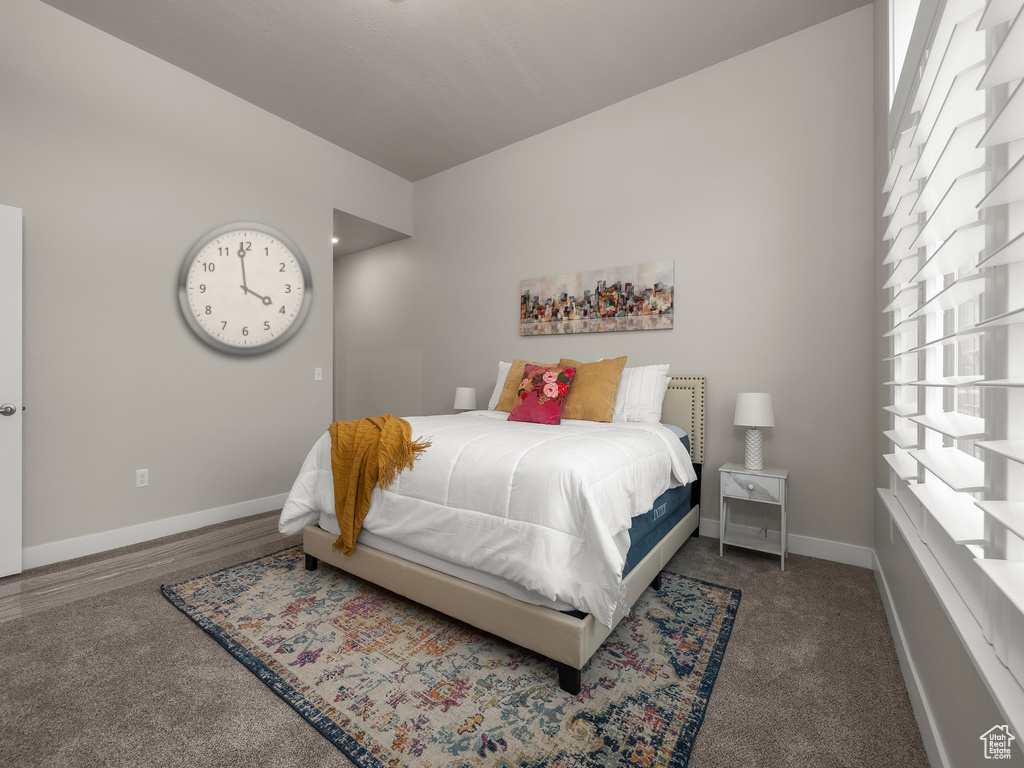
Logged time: **3:59**
